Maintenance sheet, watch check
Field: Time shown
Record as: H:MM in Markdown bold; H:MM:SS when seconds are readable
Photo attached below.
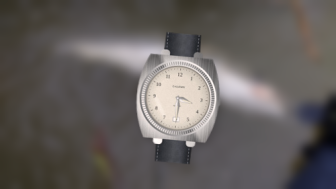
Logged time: **3:30**
